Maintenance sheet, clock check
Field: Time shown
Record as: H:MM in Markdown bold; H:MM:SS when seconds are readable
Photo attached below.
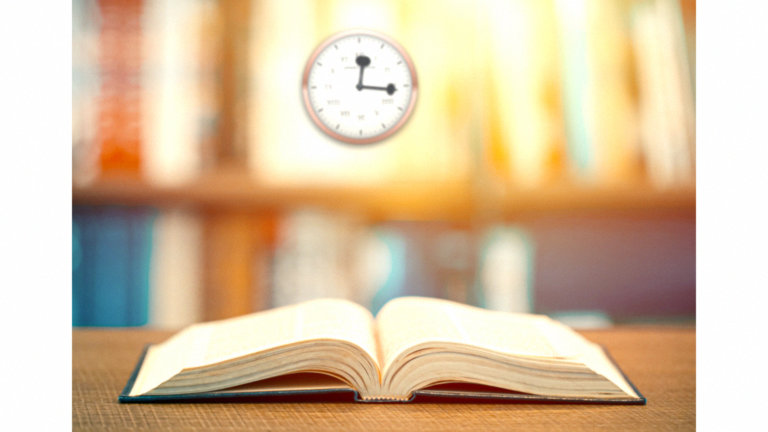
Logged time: **12:16**
